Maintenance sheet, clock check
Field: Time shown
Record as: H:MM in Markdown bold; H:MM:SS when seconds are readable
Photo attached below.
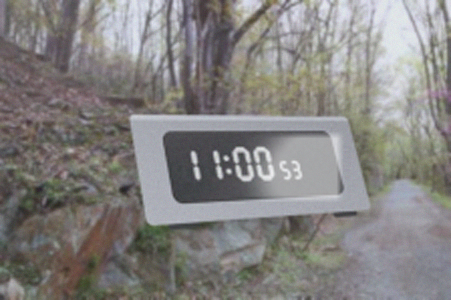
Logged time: **11:00:53**
